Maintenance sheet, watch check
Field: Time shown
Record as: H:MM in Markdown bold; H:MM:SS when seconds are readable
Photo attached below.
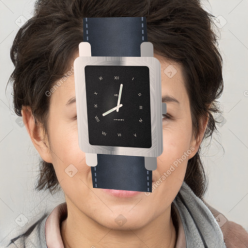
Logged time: **8:02**
